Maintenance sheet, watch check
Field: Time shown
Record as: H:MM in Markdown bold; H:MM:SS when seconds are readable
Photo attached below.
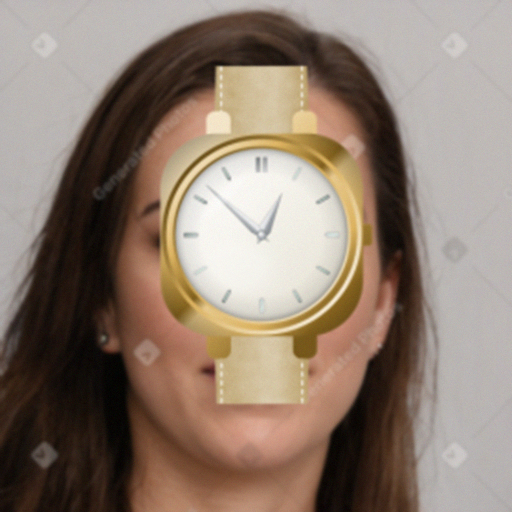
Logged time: **12:52**
